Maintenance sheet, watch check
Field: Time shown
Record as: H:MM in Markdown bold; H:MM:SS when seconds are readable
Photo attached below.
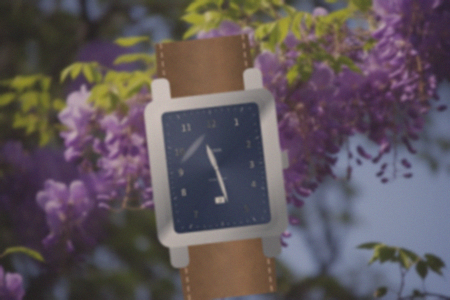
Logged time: **11:28**
